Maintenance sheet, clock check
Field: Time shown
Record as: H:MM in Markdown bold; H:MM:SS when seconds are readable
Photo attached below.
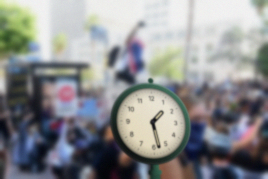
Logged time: **1:28**
